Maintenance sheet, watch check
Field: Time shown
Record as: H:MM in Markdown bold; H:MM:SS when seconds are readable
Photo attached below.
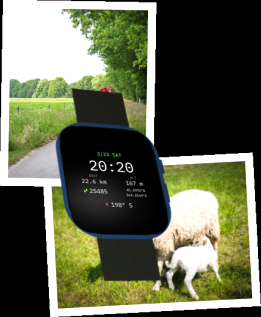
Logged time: **20:20**
